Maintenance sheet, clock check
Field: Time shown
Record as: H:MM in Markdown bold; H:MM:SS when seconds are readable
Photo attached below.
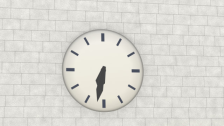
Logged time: **6:32**
